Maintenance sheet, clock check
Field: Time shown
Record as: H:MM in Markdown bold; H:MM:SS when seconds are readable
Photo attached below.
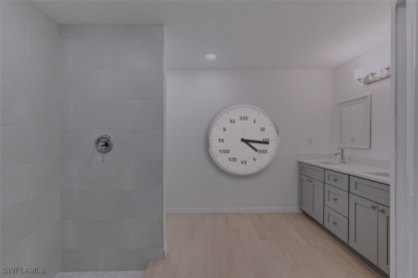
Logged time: **4:16**
